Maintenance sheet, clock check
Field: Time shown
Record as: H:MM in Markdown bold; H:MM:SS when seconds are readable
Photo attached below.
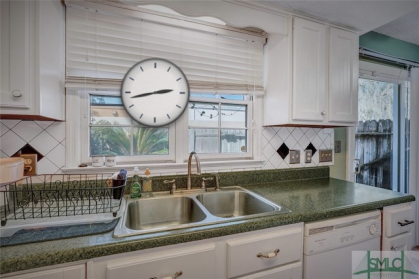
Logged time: **2:43**
